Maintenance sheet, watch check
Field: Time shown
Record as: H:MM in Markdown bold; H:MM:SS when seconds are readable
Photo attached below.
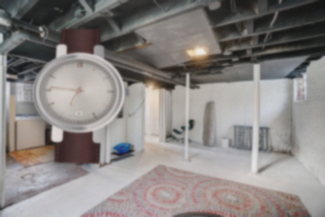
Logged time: **6:46**
